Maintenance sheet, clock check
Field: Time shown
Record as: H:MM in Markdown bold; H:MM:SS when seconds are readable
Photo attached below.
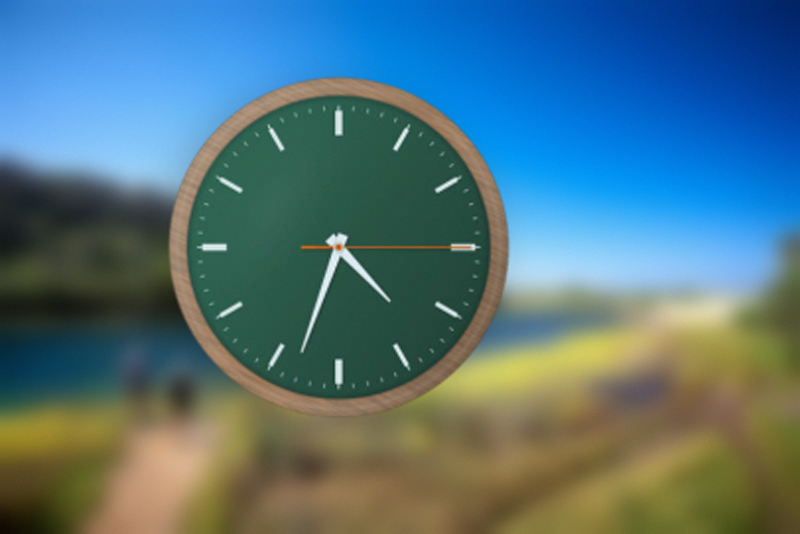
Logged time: **4:33:15**
